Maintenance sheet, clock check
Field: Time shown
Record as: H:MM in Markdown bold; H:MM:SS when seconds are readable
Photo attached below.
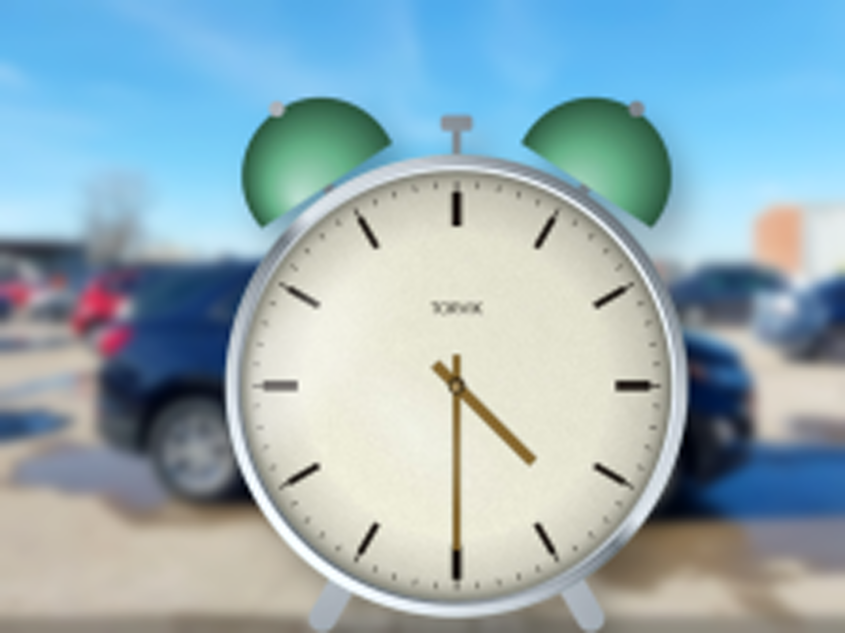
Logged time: **4:30**
